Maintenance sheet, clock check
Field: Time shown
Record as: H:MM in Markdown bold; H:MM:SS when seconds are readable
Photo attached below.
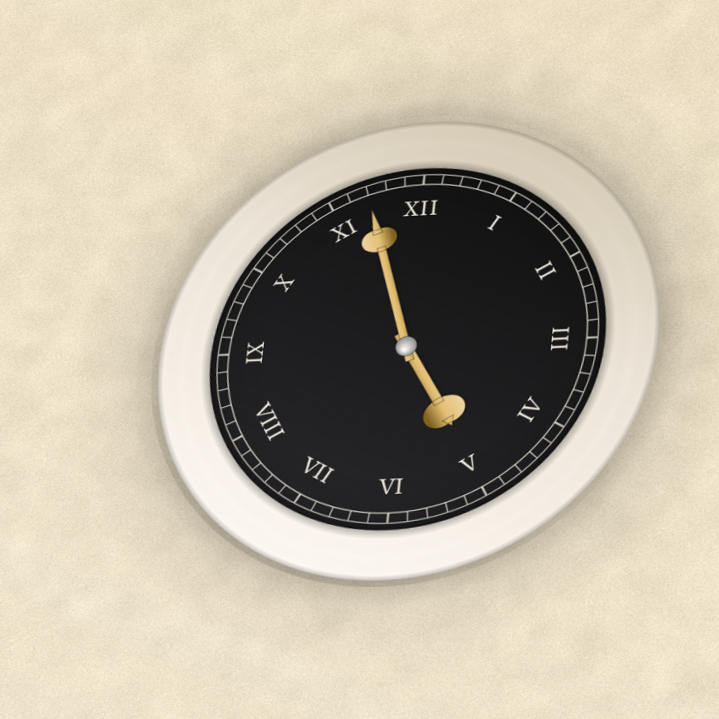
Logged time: **4:57**
